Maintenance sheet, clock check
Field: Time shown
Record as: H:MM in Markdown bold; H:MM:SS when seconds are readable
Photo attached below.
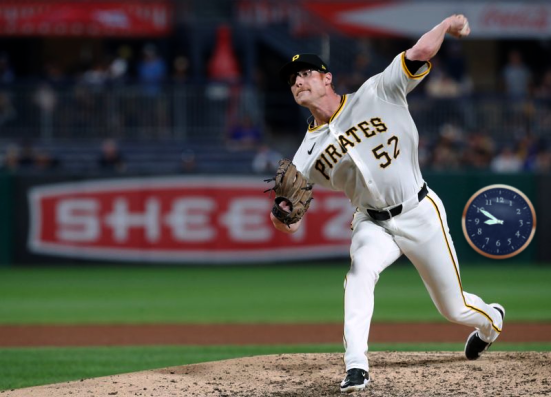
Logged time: **8:50**
